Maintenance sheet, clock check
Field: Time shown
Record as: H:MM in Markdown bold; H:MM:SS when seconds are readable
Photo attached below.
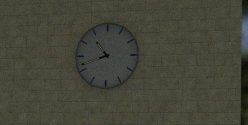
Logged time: **10:42**
